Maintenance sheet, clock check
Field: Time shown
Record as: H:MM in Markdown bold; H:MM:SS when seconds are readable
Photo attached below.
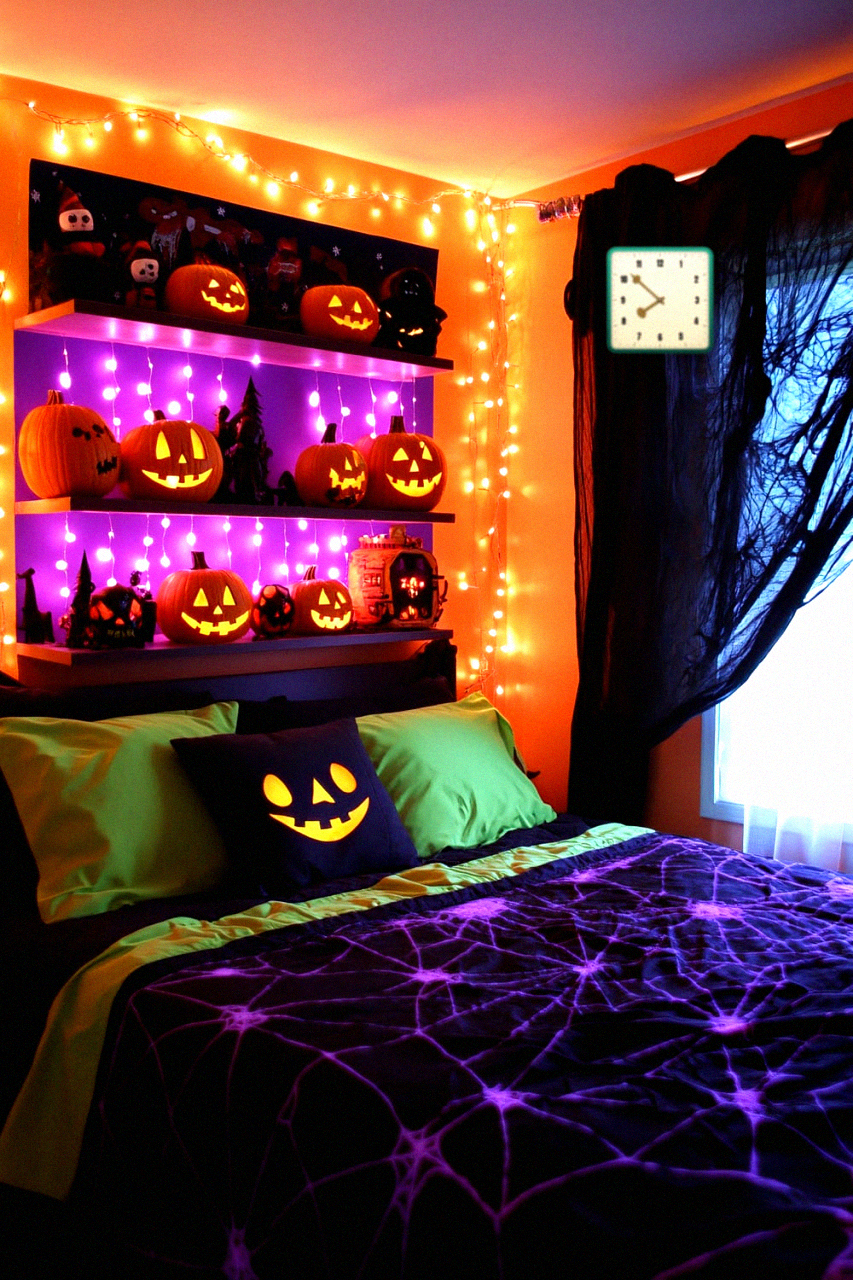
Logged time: **7:52**
